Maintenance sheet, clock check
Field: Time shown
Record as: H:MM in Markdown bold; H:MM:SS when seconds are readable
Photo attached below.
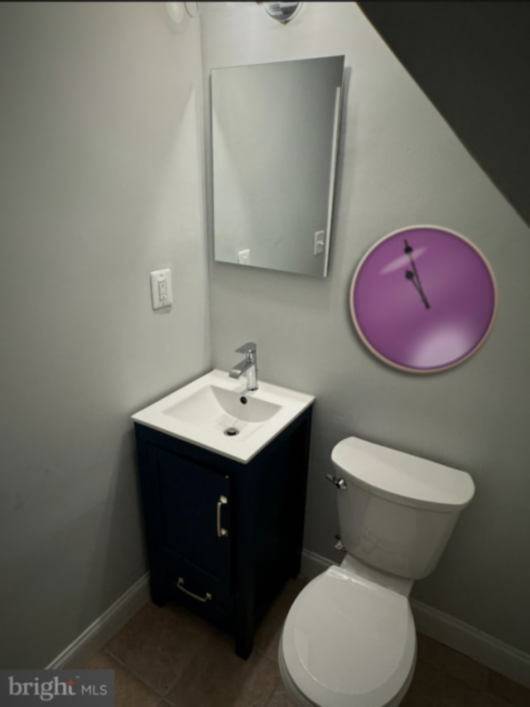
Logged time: **10:57**
